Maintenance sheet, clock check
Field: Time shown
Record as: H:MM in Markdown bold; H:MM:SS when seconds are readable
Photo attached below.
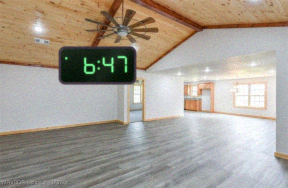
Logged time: **6:47**
